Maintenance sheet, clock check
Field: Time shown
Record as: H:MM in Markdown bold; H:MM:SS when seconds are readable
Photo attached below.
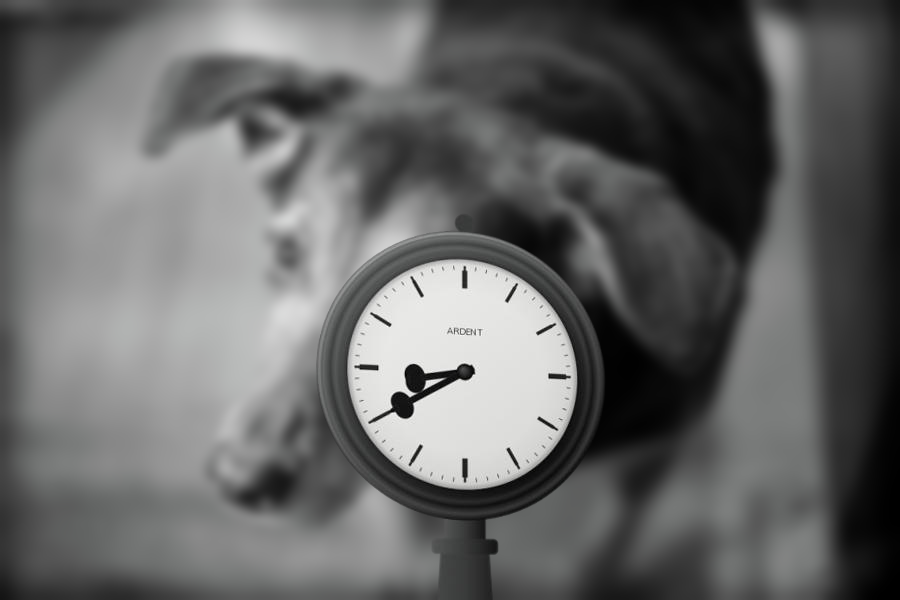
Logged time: **8:40**
